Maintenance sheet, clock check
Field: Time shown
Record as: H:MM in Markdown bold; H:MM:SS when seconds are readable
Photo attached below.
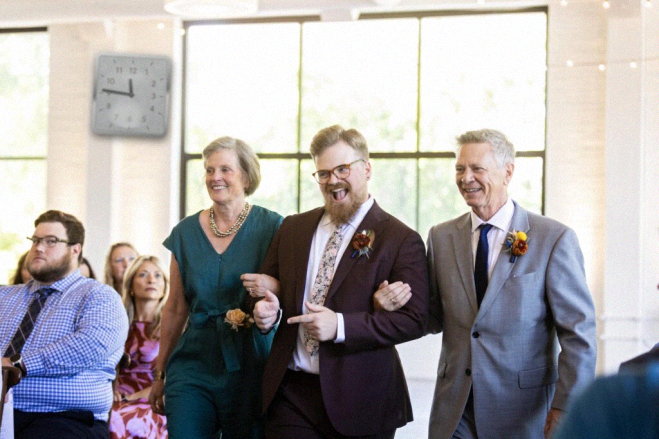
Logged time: **11:46**
